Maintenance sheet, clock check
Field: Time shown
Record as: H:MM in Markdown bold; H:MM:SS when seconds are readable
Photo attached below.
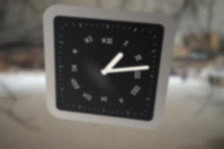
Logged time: **1:13**
